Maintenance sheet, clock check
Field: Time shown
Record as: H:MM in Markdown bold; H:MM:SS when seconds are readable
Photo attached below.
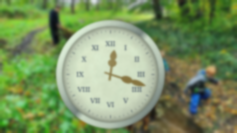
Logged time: **12:18**
